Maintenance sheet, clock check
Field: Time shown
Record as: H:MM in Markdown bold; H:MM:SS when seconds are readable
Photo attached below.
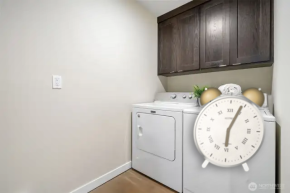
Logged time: **6:04**
